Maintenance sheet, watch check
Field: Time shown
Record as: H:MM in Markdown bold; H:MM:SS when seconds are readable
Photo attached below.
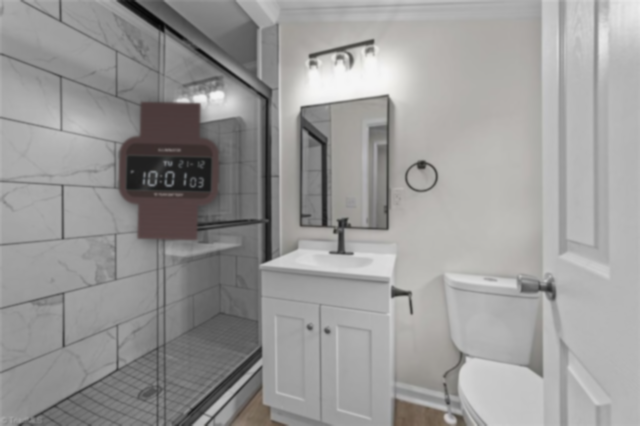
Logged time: **10:01**
